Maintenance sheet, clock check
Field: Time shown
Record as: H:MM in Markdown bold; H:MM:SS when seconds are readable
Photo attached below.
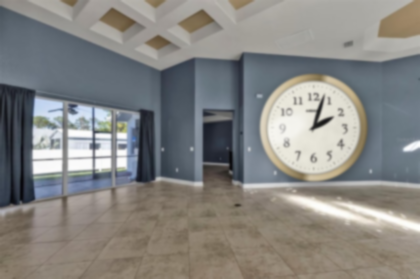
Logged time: **2:03**
